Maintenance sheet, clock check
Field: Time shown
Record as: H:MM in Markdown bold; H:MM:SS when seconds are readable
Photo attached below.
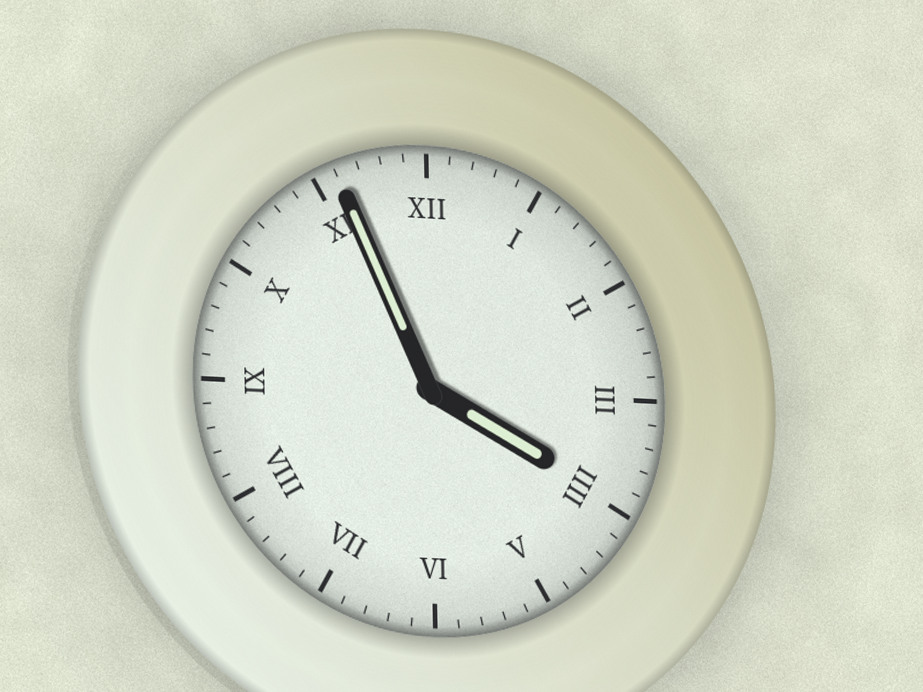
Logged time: **3:56**
